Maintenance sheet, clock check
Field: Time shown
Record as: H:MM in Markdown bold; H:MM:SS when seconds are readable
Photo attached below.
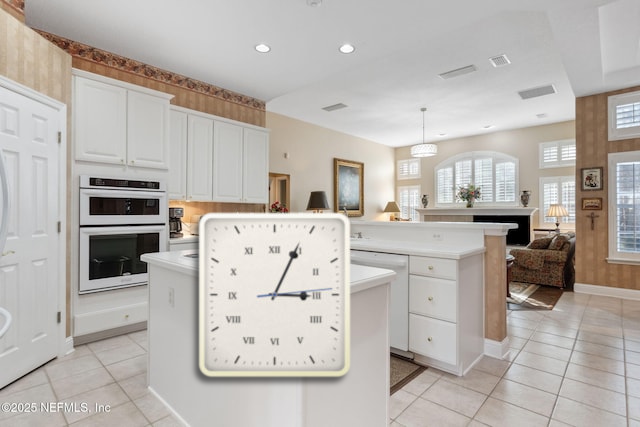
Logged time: **3:04:14**
